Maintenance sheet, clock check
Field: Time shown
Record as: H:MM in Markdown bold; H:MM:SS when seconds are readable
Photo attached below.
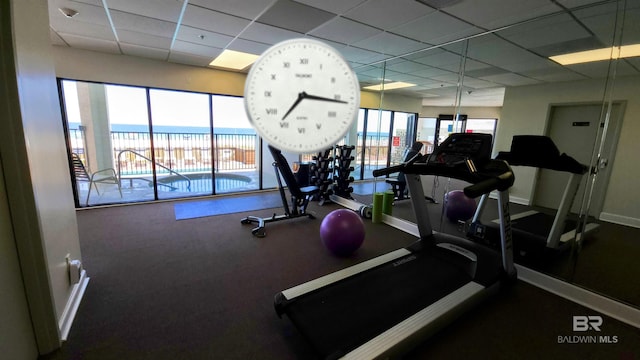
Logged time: **7:16**
